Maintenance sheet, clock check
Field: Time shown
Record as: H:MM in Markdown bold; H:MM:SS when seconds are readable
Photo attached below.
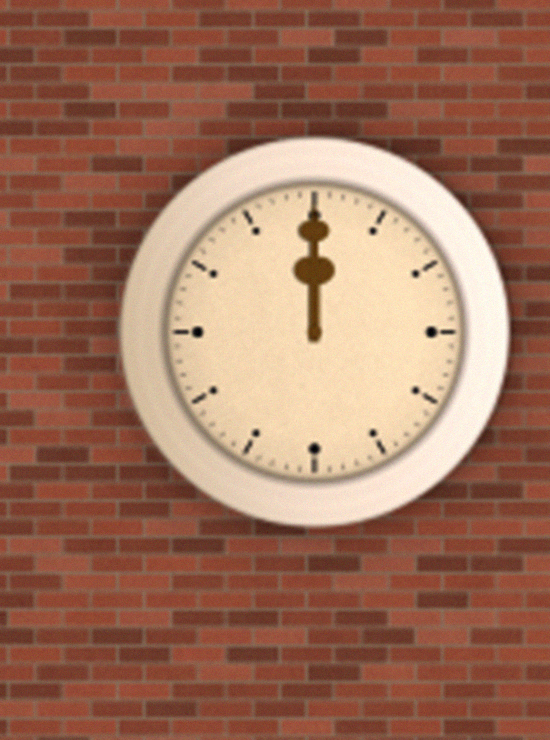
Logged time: **12:00**
